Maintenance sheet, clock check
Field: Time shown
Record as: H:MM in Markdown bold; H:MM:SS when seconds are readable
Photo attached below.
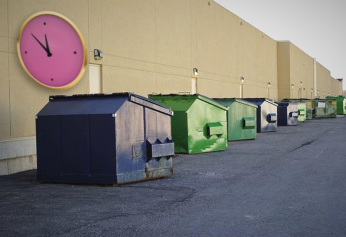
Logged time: **11:53**
